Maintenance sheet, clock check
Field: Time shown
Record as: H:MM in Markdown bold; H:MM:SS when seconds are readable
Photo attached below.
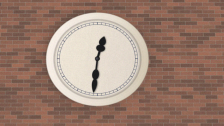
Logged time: **12:31**
